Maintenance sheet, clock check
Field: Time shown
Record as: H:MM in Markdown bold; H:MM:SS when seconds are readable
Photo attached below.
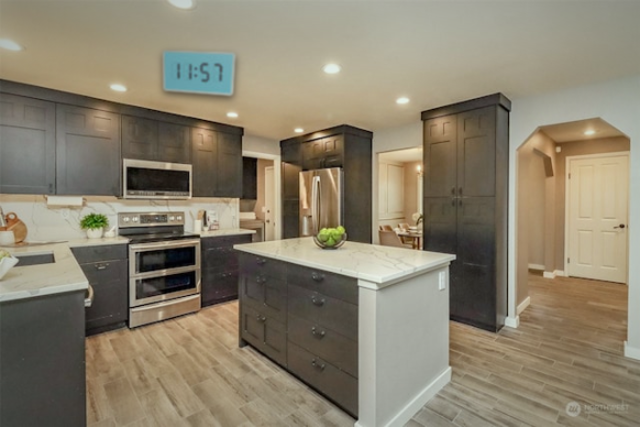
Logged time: **11:57**
